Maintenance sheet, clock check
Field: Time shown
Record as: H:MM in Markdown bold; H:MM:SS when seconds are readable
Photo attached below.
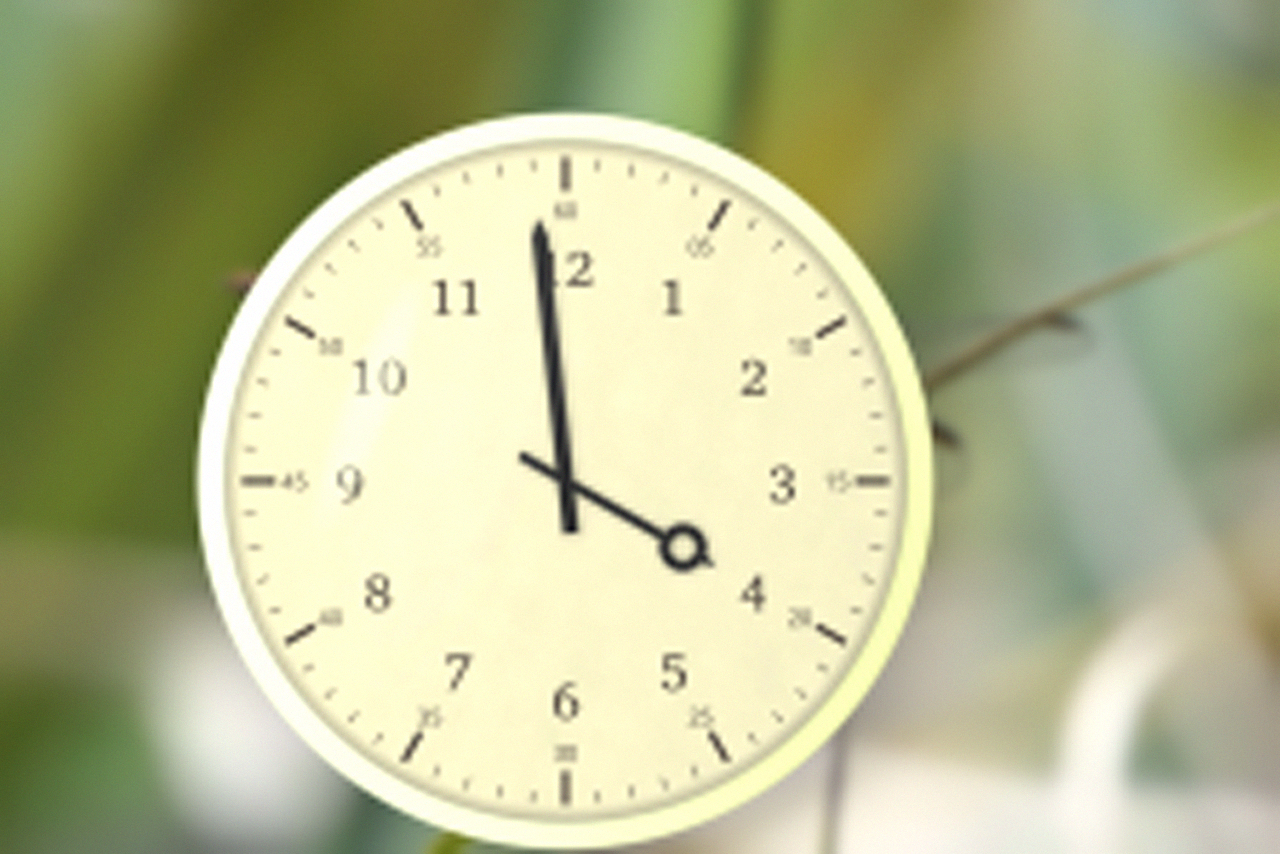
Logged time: **3:59**
